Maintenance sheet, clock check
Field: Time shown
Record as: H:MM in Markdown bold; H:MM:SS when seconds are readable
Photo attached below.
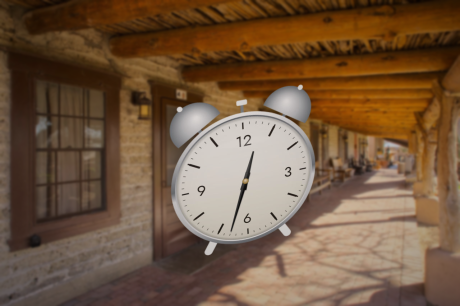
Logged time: **12:33**
